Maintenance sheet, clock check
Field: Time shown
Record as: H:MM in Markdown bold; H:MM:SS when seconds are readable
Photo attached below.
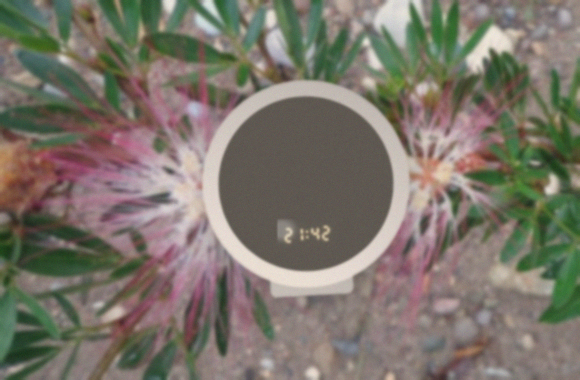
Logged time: **21:42**
